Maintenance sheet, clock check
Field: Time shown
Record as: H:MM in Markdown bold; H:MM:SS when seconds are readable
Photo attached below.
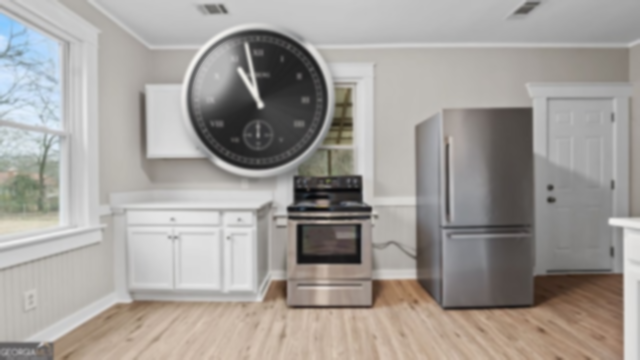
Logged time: **10:58**
